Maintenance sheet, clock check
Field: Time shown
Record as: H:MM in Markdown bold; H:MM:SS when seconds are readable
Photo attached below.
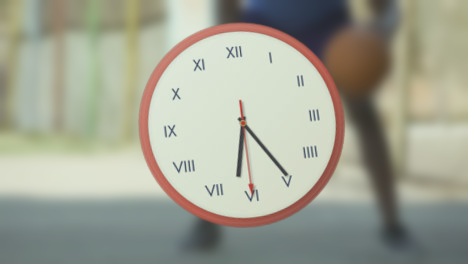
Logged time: **6:24:30**
